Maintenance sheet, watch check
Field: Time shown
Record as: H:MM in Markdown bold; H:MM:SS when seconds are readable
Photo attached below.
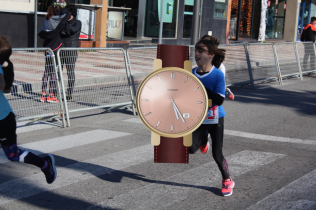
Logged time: **5:25**
